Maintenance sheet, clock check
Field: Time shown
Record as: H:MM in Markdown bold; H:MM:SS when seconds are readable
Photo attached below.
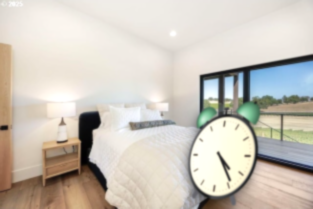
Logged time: **4:24**
